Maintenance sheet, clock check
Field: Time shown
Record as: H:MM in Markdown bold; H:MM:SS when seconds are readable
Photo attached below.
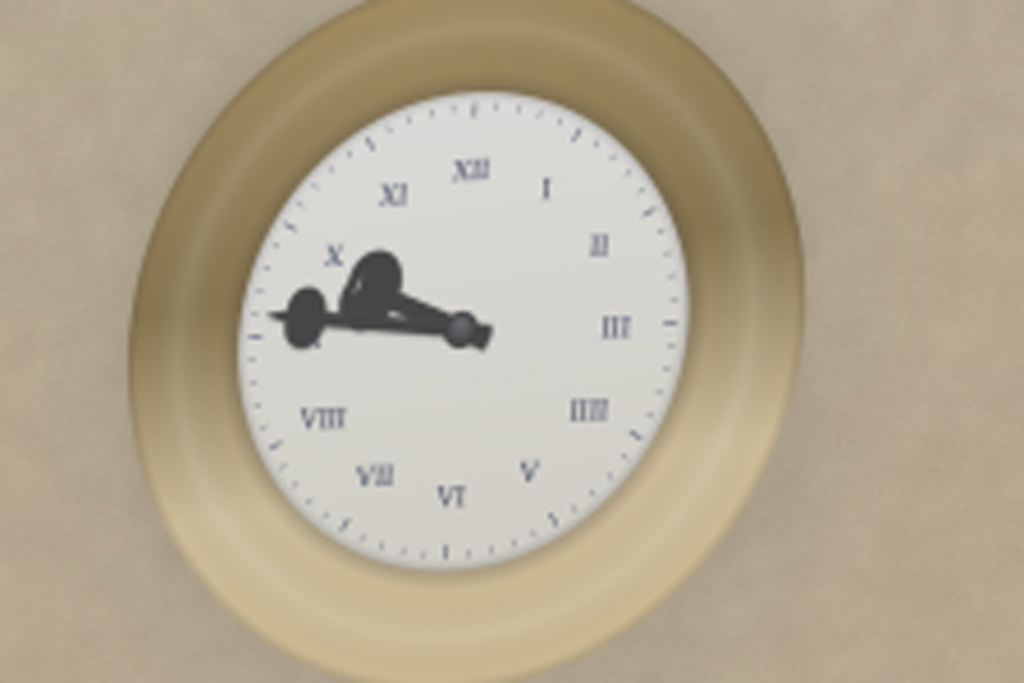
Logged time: **9:46**
